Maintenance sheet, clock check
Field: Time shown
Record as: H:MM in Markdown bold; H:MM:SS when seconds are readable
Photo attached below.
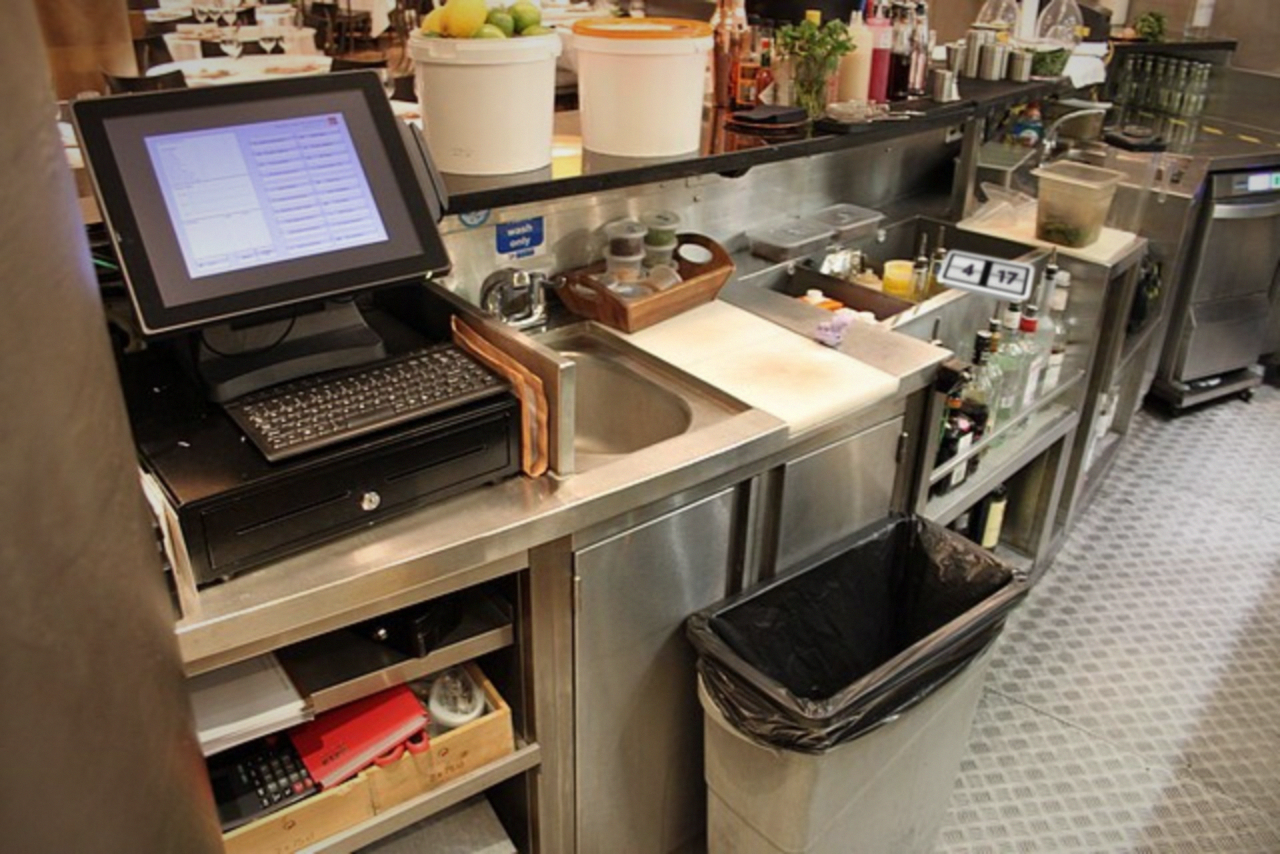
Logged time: **4:17**
